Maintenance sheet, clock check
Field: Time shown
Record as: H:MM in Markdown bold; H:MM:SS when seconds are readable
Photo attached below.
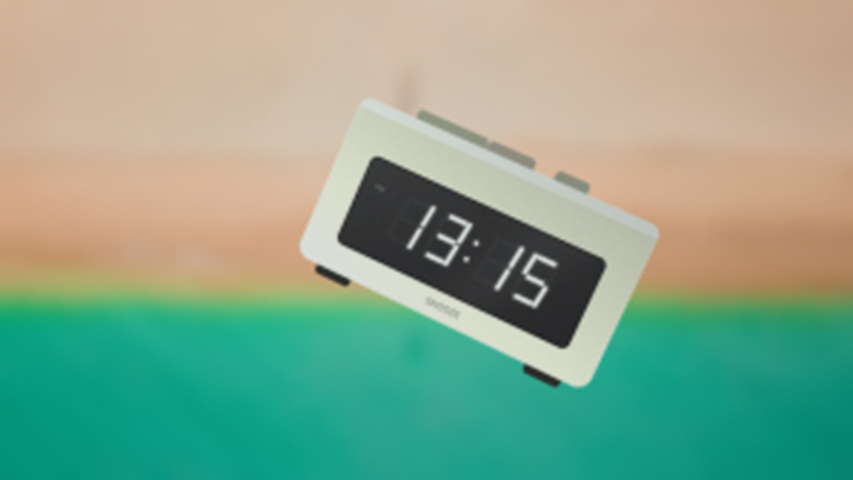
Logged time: **13:15**
